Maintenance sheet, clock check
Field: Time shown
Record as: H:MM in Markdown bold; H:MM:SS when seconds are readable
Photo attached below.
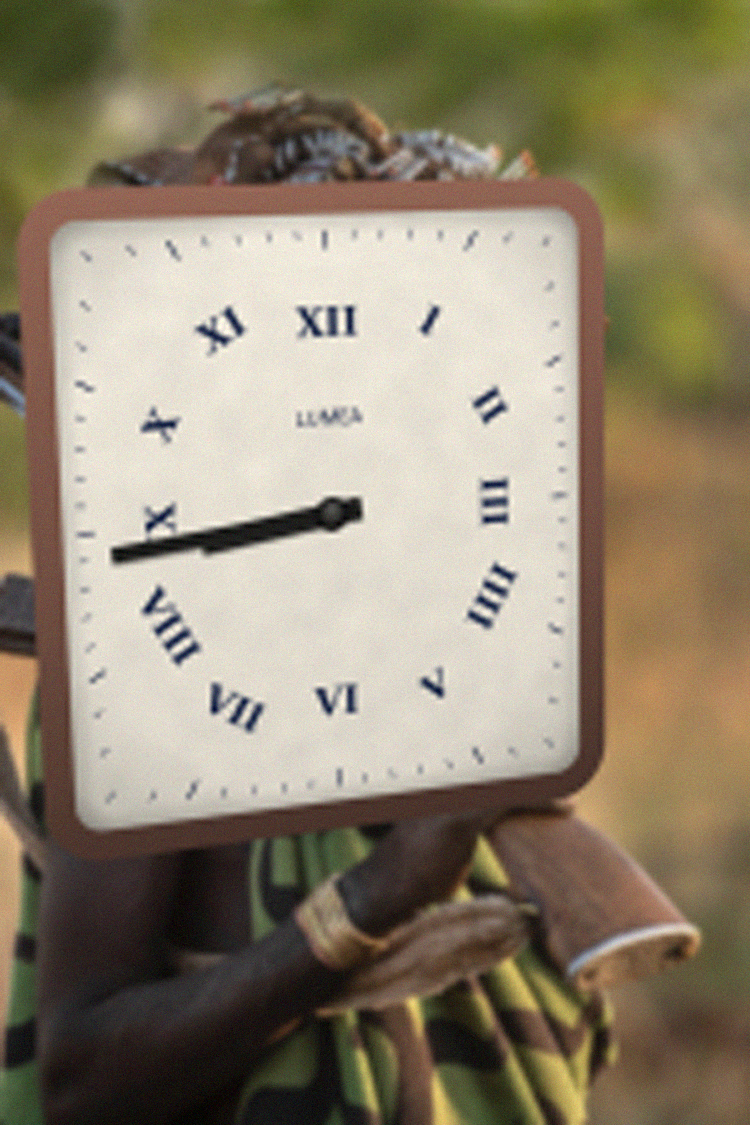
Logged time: **8:44**
